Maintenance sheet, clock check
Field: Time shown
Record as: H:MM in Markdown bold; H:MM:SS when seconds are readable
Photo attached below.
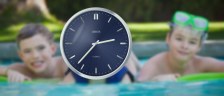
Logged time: **2:37**
